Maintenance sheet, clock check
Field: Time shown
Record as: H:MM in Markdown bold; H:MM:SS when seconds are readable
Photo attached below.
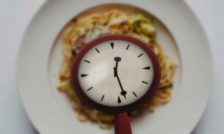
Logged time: **12:28**
